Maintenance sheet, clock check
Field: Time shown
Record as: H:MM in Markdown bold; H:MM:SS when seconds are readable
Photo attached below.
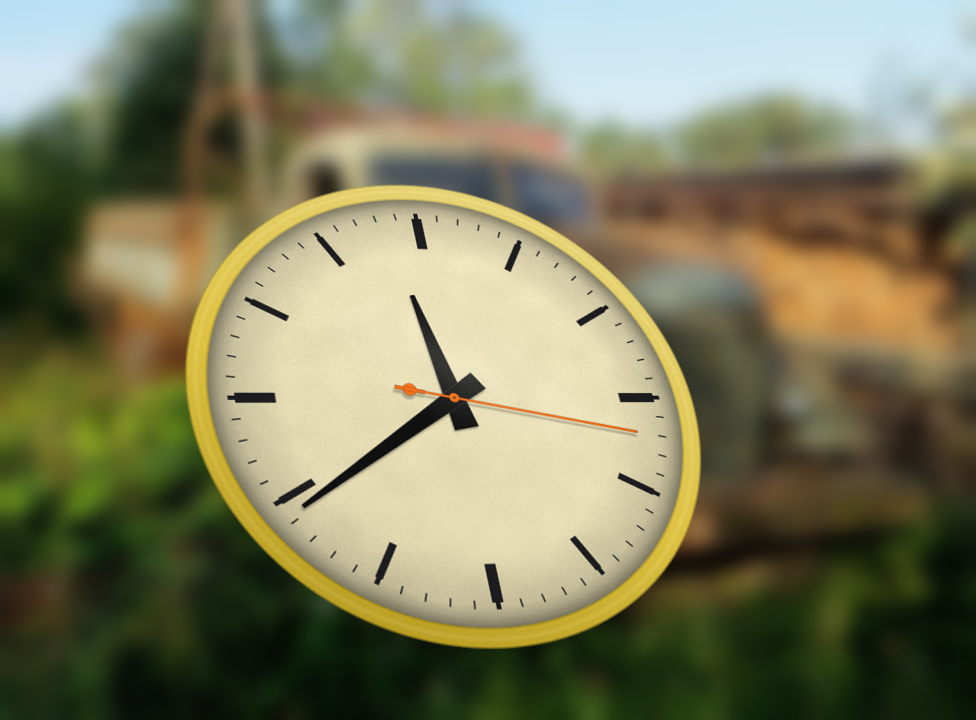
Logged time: **11:39:17**
